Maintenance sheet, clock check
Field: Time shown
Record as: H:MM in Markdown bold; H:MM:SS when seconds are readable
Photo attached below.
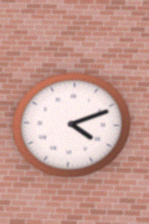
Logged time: **4:11**
